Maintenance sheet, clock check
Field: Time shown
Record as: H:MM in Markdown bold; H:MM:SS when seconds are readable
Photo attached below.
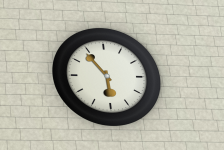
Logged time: **5:54**
